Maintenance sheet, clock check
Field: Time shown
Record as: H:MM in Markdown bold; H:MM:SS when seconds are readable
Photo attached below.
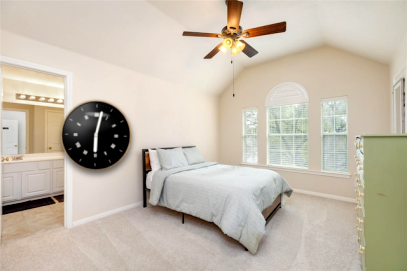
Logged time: **6:02**
